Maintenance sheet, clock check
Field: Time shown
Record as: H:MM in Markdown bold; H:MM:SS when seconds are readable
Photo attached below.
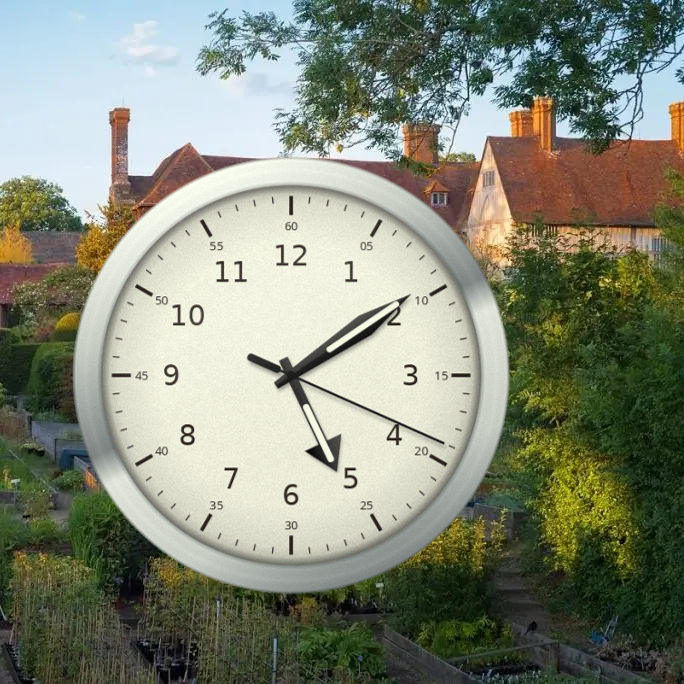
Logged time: **5:09:19**
